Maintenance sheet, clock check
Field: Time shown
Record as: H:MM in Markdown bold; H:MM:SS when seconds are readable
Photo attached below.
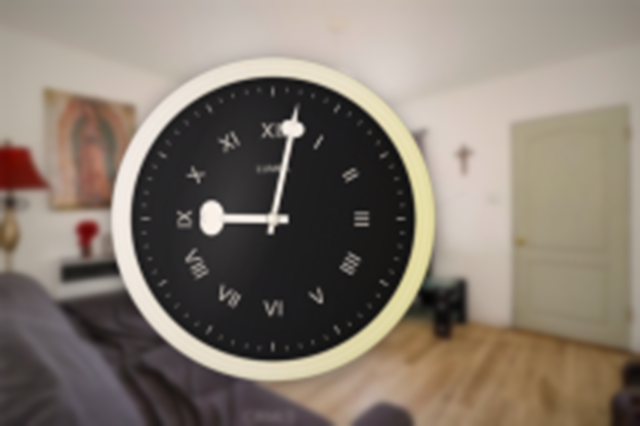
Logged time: **9:02**
